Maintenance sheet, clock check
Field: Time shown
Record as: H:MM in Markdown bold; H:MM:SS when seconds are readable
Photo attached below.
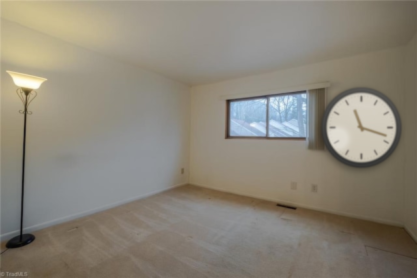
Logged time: **11:18**
